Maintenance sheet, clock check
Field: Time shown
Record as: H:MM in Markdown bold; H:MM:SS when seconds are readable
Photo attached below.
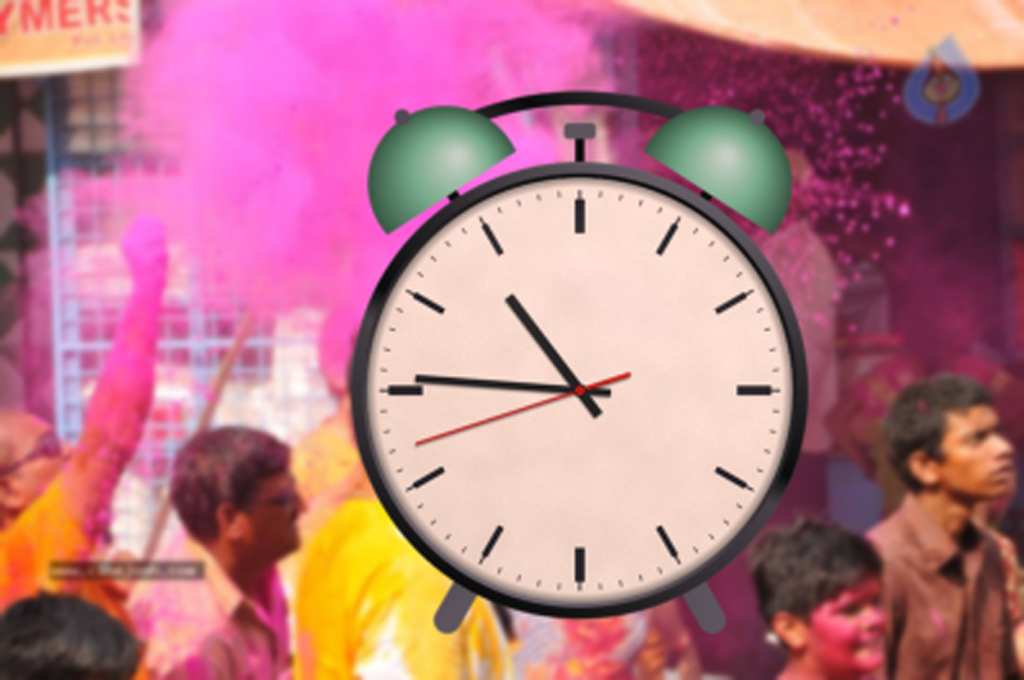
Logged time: **10:45:42**
